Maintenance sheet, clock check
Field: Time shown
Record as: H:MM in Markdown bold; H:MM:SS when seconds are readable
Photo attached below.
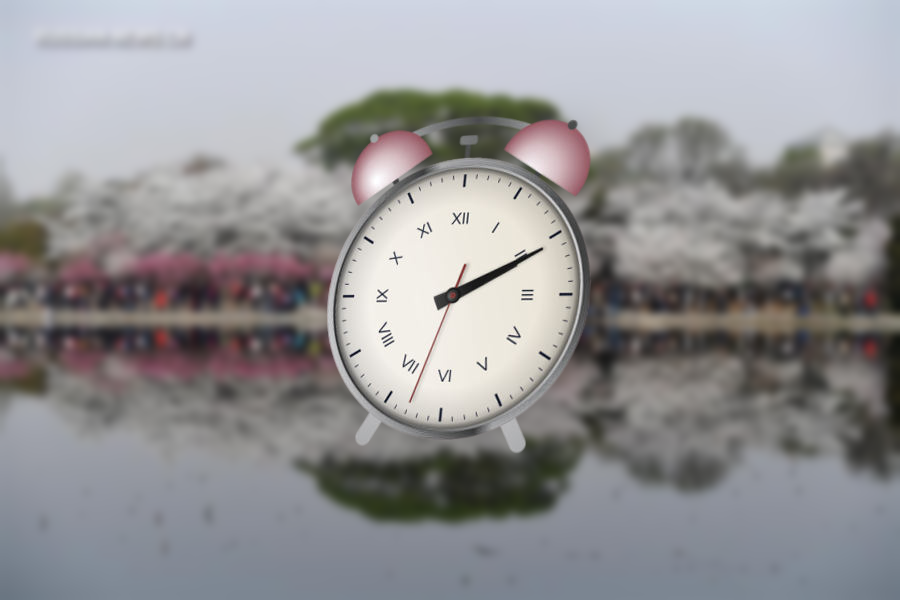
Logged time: **2:10:33**
